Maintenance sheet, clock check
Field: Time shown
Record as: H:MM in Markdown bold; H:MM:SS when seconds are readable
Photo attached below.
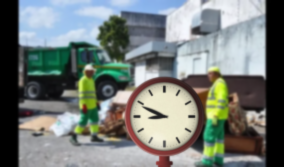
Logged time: **8:49**
